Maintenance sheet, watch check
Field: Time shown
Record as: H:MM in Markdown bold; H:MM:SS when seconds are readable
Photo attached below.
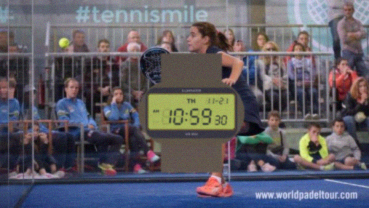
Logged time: **10:59:30**
